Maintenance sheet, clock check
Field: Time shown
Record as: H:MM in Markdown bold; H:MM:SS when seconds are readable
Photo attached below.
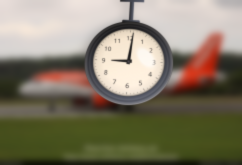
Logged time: **9:01**
